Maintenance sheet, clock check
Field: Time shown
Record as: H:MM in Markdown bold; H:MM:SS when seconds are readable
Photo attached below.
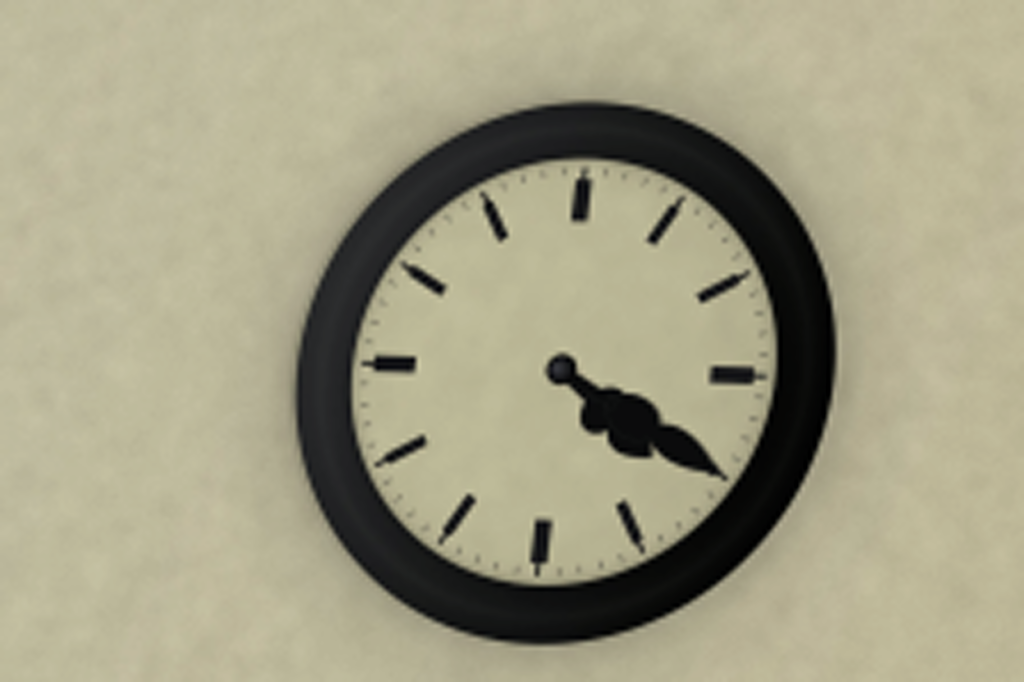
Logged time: **4:20**
